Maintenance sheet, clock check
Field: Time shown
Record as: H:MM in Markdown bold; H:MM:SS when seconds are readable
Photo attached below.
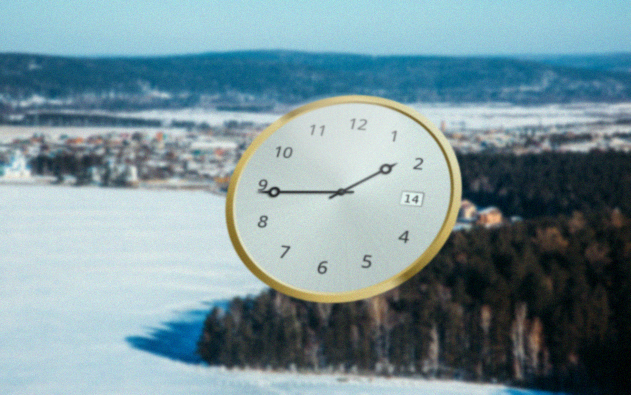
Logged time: **1:44**
